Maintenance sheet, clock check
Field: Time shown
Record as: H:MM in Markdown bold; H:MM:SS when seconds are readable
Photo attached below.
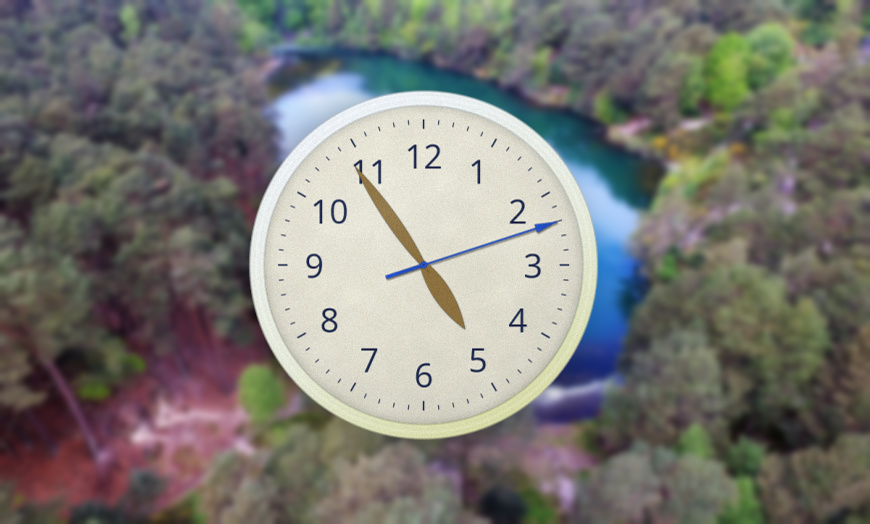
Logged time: **4:54:12**
